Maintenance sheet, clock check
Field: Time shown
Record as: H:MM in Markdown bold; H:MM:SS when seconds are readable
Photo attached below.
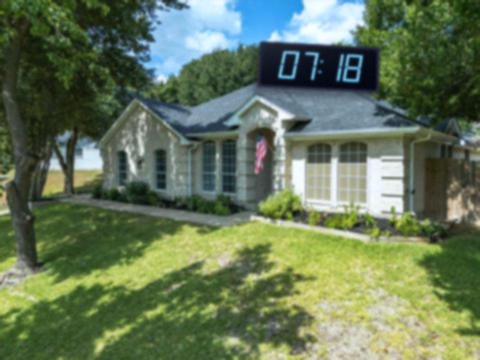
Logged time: **7:18**
